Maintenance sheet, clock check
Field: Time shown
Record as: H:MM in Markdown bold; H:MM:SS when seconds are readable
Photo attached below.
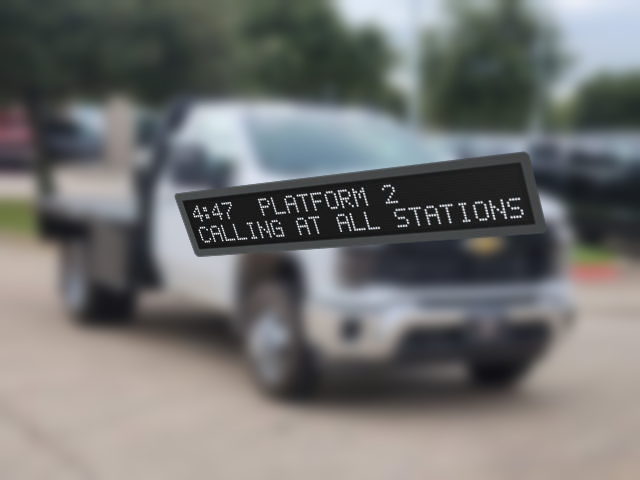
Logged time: **4:47**
